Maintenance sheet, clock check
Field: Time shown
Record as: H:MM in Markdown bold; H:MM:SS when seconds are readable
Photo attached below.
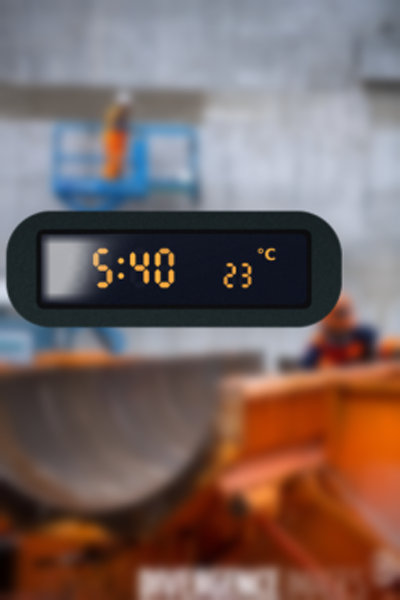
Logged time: **5:40**
